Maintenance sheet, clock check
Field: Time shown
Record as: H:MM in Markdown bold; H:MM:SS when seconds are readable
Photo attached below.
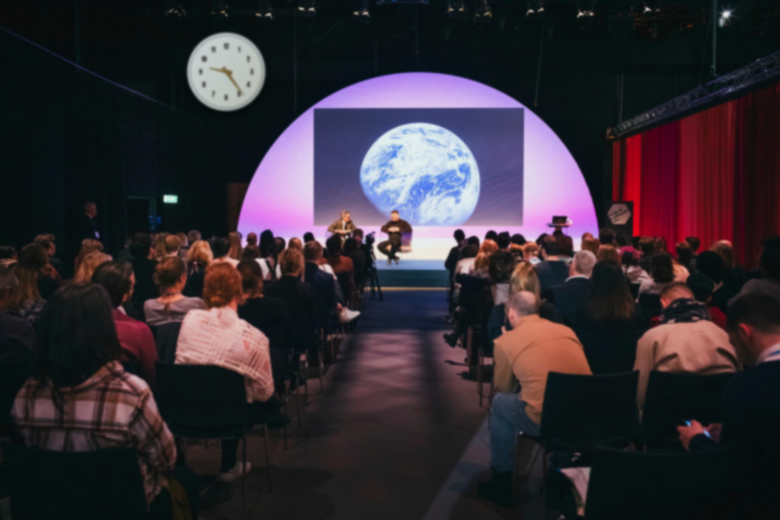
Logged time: **9:24**
